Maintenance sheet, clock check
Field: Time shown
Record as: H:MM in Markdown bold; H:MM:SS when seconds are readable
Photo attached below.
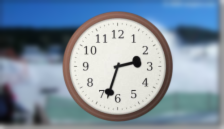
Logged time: **2:33**
